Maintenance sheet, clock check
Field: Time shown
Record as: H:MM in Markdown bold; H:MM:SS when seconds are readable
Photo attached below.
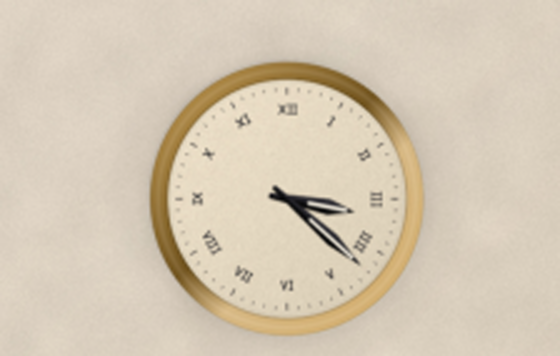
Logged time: **3:22**
